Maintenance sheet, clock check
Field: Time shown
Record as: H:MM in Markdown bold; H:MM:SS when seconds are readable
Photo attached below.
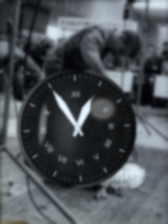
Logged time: **12:55**
